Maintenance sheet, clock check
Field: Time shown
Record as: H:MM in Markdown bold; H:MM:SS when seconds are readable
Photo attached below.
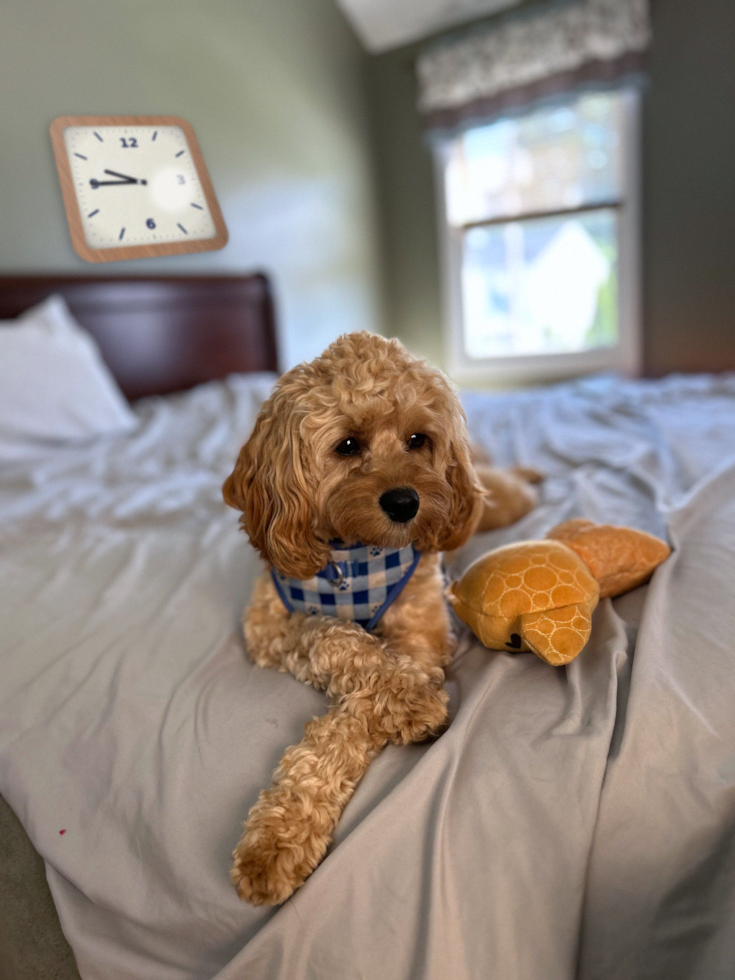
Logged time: **9:45**
